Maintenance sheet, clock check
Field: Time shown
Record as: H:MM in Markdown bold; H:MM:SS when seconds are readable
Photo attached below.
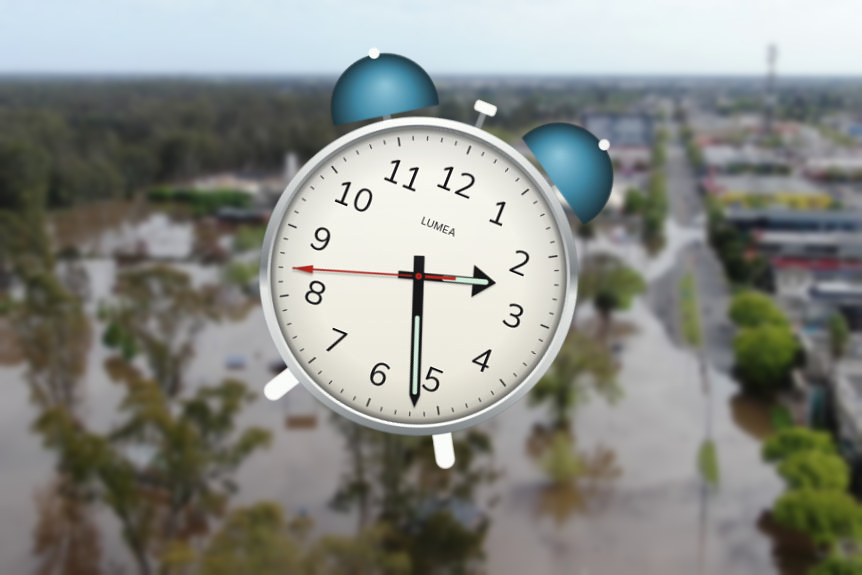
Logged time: **2:26:42**
